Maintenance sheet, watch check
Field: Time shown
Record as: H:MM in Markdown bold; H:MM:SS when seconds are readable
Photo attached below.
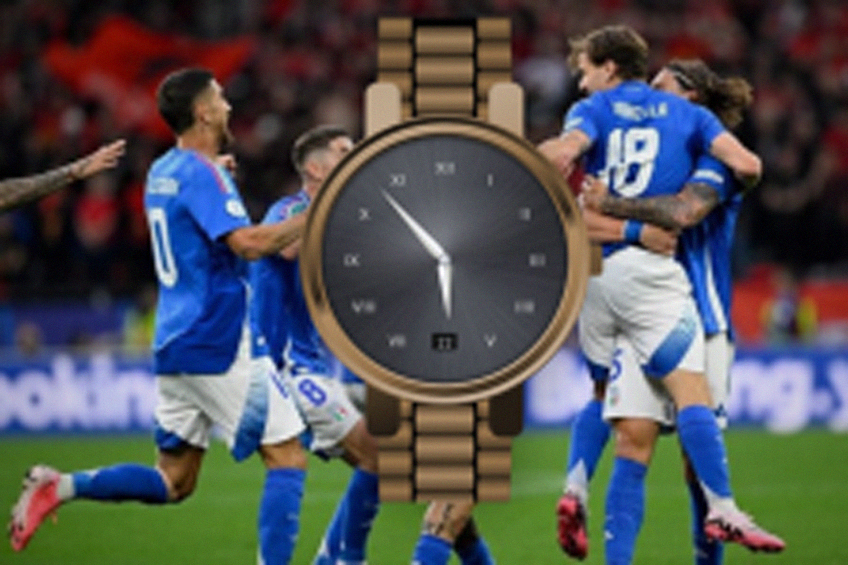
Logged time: **5:53**
